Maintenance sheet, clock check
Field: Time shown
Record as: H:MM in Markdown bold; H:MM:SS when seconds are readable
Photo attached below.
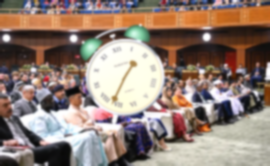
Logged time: **1:37**
